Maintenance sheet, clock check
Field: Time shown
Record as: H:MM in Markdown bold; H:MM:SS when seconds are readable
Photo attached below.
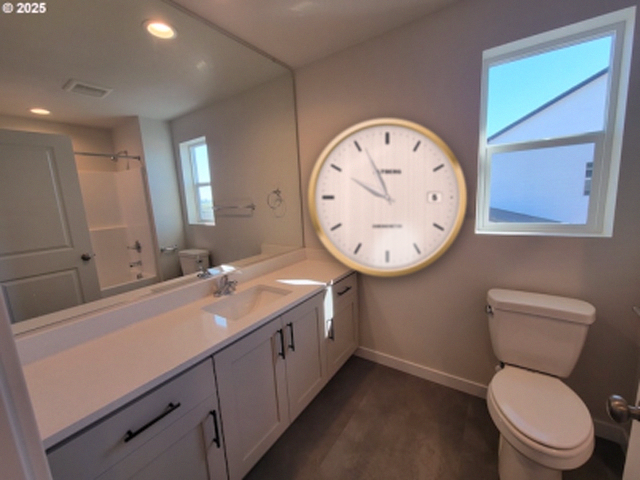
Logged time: **9:56**
